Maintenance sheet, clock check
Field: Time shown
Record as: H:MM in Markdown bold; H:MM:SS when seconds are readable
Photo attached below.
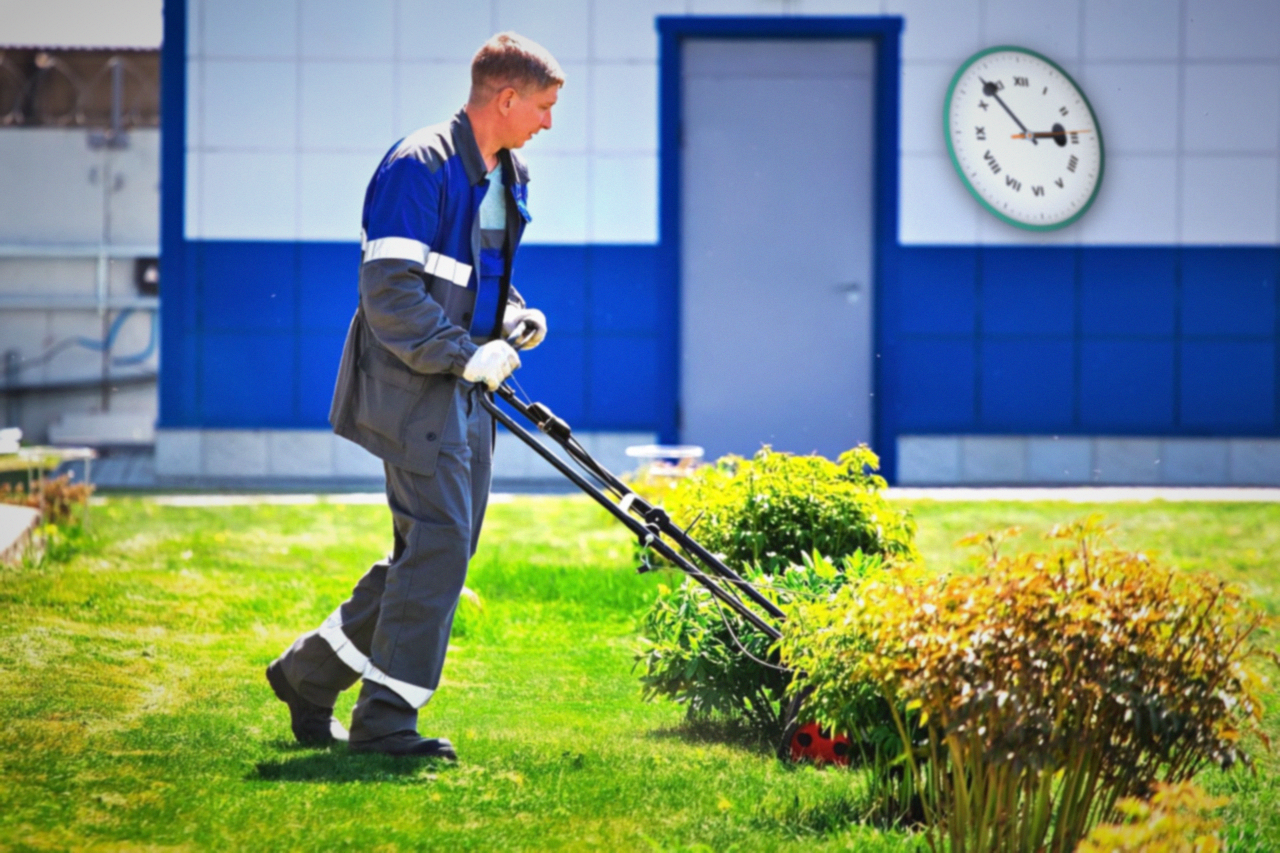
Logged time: **2:53:14**
